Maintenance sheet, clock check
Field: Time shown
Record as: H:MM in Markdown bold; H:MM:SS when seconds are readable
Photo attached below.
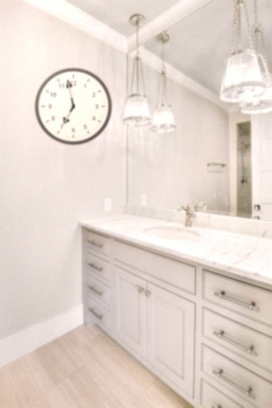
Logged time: **6:58**
